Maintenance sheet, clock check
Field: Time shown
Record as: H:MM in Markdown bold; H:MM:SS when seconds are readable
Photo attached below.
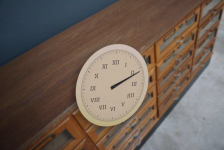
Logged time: **2:11**
